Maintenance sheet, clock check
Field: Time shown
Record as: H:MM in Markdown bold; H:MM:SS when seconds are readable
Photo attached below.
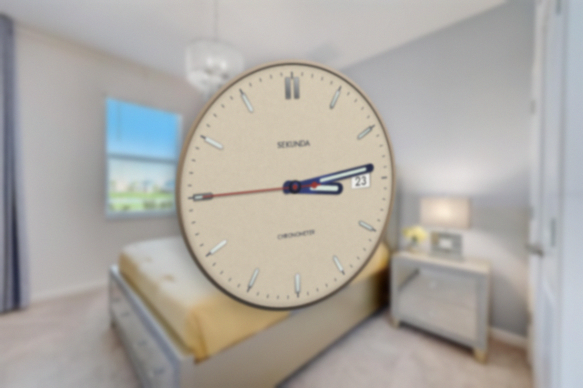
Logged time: **3:13:45**
